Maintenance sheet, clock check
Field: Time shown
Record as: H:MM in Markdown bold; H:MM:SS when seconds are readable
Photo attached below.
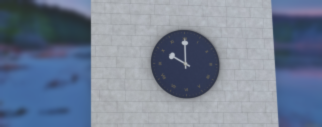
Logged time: **10:00**
